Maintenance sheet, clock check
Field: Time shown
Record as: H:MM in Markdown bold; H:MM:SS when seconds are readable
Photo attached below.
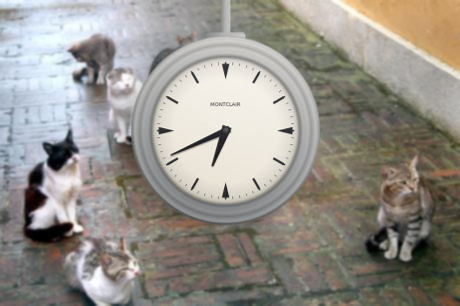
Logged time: **6:41**
